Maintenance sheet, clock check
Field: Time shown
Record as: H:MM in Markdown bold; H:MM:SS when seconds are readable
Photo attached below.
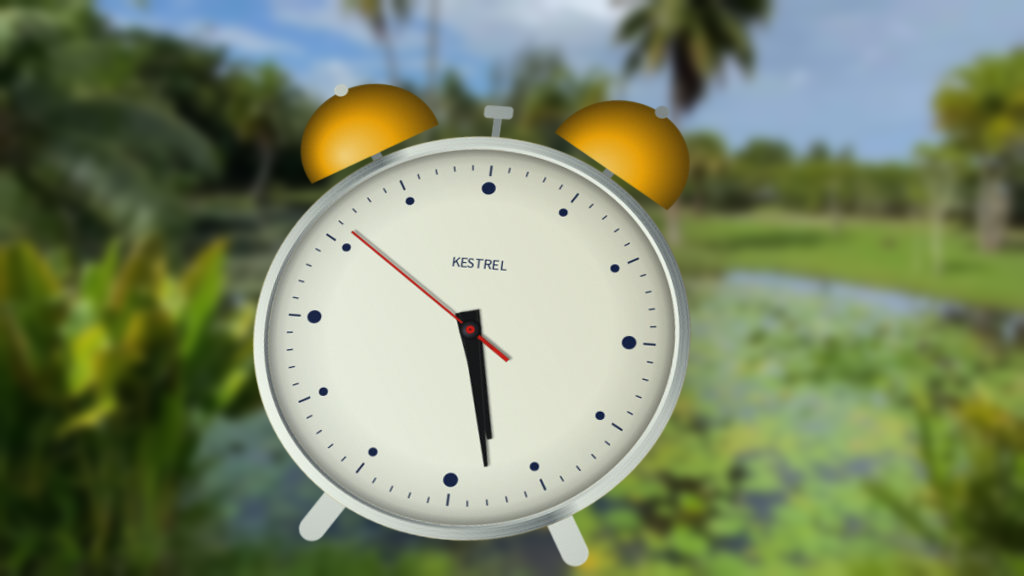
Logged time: **5:27:51**
